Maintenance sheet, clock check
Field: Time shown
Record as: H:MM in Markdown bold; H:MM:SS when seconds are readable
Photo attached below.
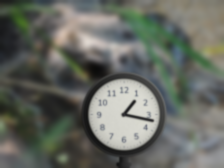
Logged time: **1:17**
